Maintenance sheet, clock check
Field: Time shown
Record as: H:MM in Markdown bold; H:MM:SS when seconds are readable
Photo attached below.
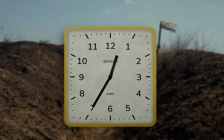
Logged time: **12:35**
